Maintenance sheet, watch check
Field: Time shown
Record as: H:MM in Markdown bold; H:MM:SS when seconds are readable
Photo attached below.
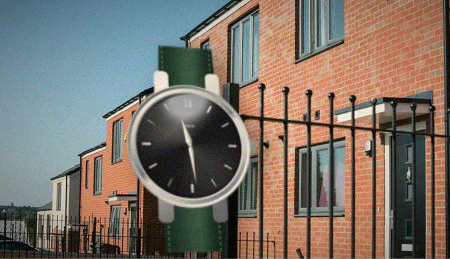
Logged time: **11:29**
